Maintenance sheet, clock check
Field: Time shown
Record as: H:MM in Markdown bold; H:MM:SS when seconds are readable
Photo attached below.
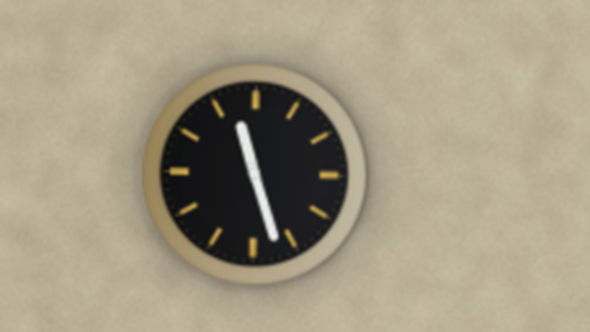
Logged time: **11:27**
